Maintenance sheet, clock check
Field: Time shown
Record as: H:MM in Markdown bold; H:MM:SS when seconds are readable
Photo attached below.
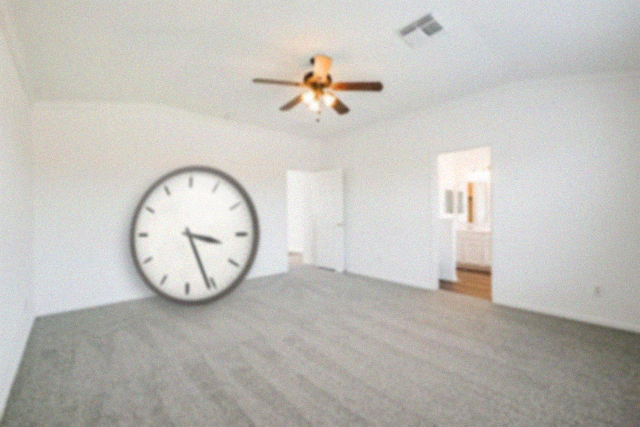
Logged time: **3:26**
